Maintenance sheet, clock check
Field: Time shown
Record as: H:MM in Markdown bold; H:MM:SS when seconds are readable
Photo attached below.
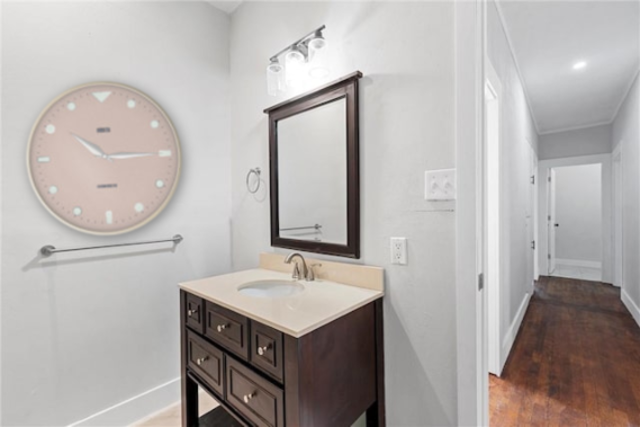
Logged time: **10:15**
